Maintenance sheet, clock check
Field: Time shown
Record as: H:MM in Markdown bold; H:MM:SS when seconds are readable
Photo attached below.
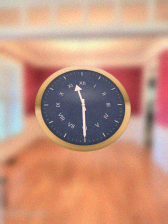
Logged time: **11:30**
